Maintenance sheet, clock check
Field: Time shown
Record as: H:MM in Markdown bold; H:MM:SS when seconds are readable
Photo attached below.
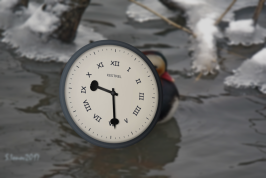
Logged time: **9:29**
